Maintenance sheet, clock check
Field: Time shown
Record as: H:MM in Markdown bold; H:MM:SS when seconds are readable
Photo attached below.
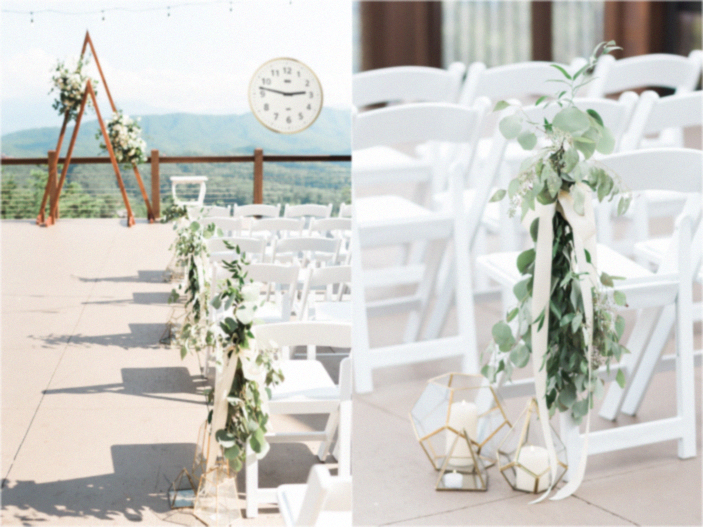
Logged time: **2:47**
